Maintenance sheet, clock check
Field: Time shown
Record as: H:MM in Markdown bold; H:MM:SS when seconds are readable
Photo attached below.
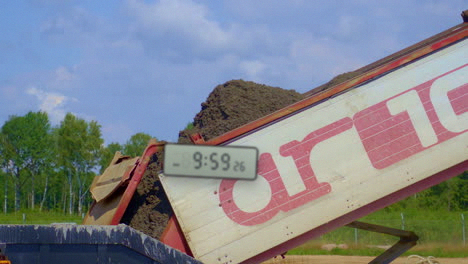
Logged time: **9:59**
